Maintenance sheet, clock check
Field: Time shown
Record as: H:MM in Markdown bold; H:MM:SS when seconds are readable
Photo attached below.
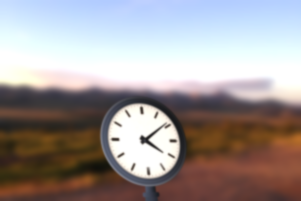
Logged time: **4:09**
